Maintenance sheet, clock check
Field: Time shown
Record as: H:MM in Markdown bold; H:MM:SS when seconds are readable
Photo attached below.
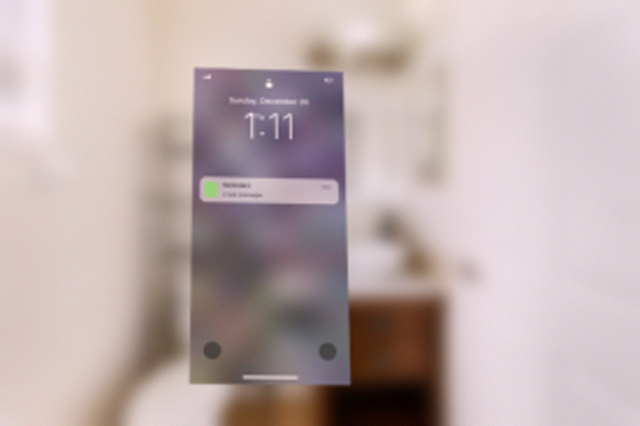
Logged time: **1:11**
